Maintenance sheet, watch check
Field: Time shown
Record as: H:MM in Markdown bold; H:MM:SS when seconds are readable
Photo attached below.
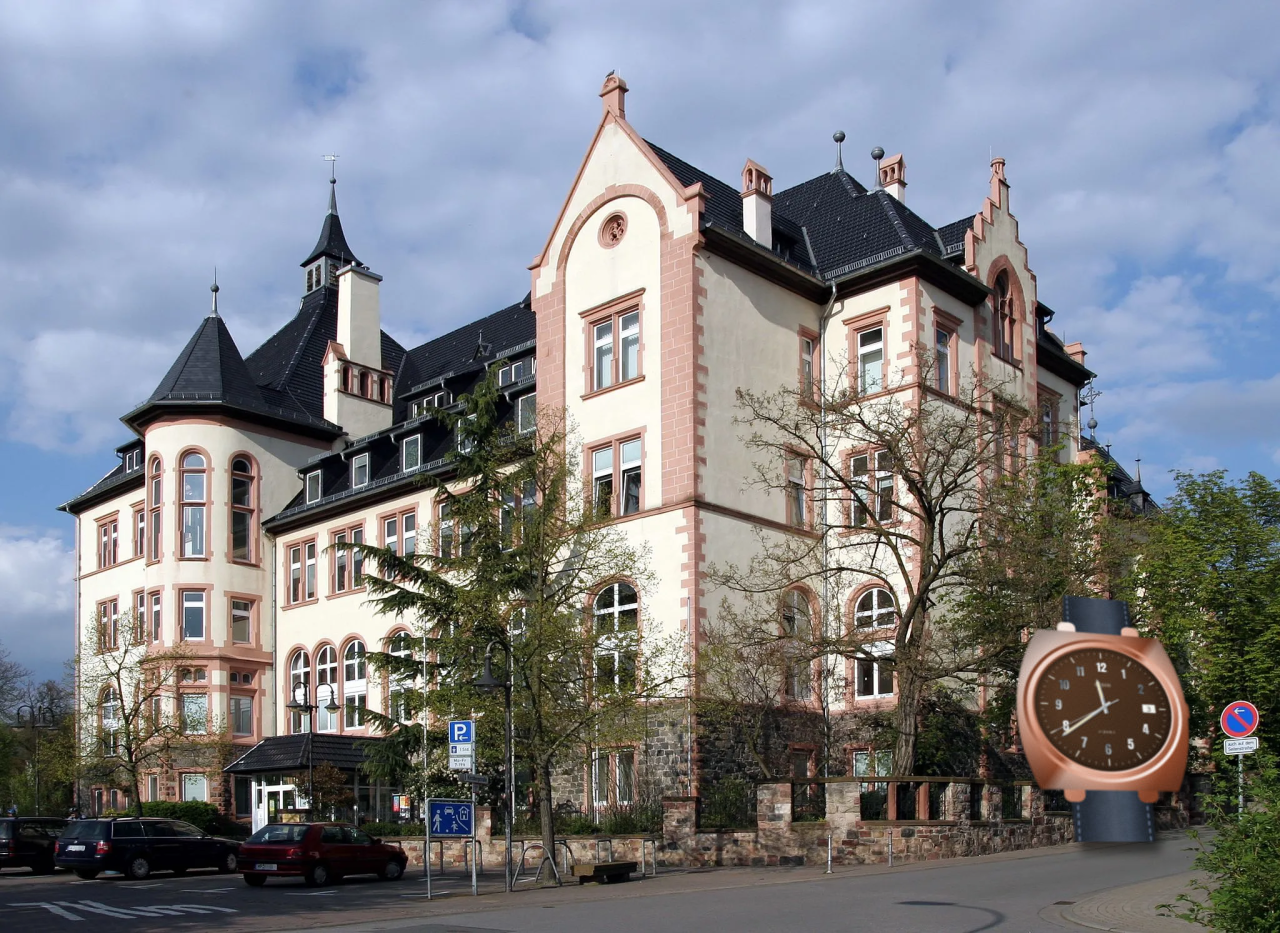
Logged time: **11:38:40**
